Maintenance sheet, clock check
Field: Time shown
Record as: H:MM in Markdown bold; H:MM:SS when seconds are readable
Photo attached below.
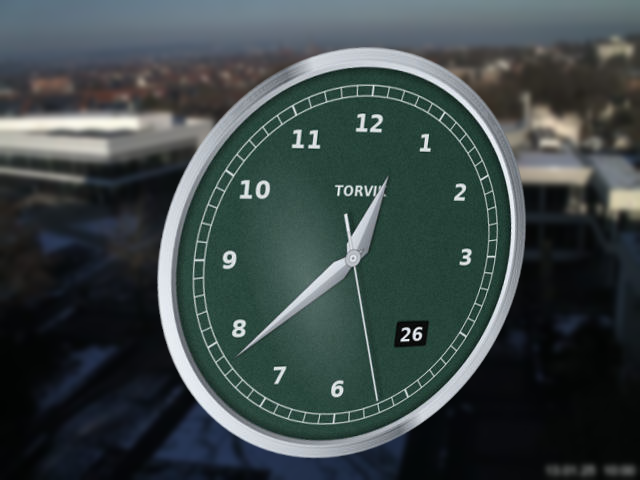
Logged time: **12:38:27**
